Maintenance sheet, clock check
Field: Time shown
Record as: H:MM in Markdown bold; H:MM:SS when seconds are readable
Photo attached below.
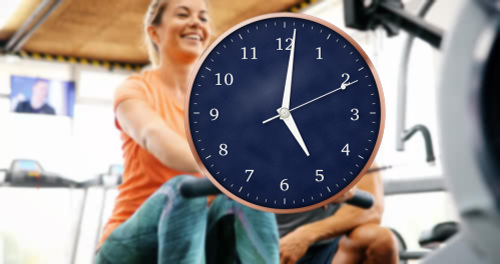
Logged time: **5:01:11**
